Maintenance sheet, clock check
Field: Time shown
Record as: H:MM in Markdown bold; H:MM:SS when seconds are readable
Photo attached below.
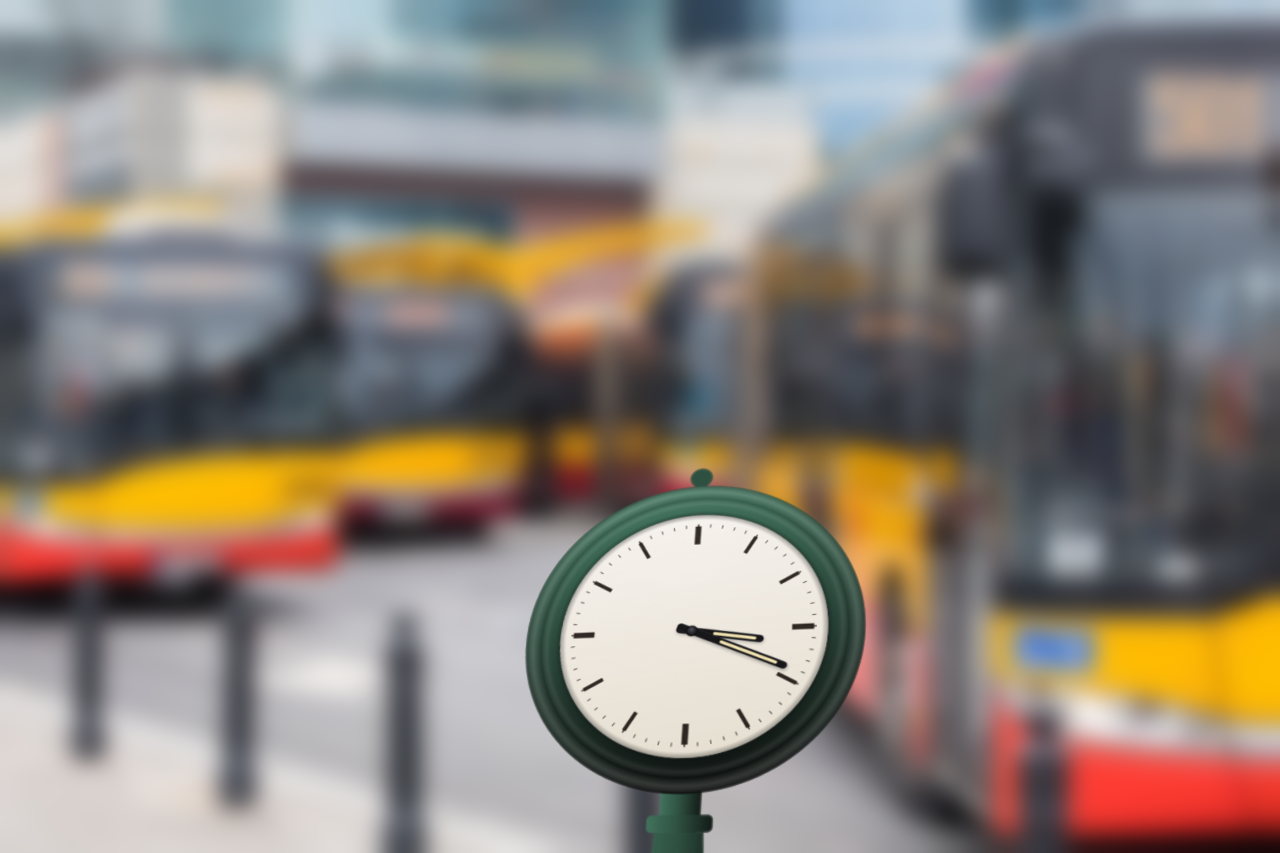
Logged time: **3:19**
